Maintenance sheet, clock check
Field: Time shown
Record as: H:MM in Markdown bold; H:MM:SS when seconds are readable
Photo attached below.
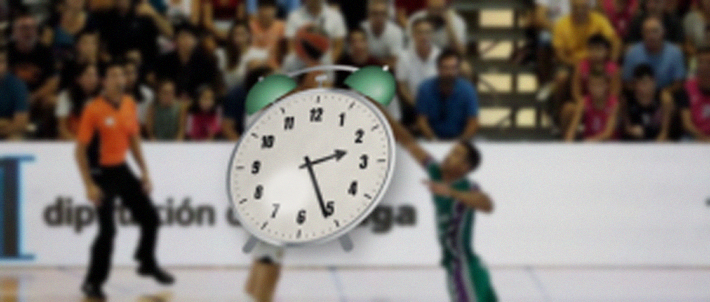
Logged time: **2:26**
